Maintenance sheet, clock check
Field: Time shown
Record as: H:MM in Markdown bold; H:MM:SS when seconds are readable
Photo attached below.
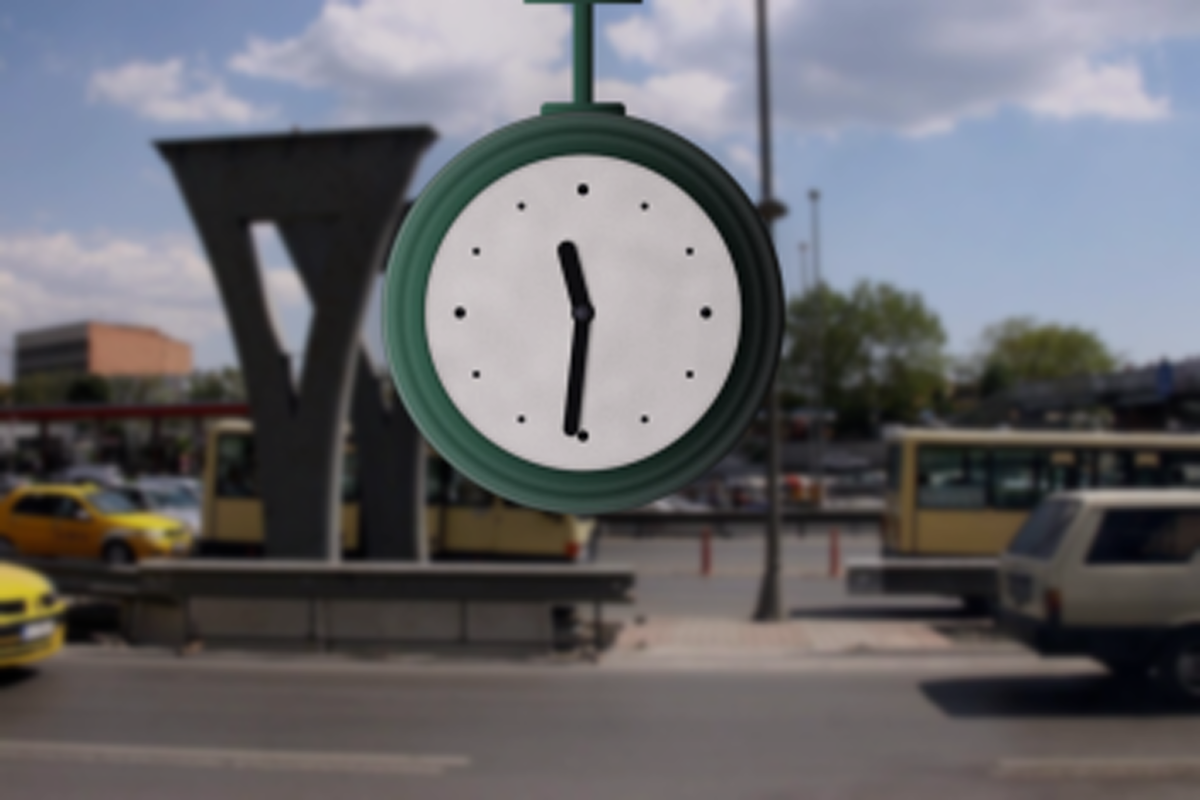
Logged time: **11:31**
